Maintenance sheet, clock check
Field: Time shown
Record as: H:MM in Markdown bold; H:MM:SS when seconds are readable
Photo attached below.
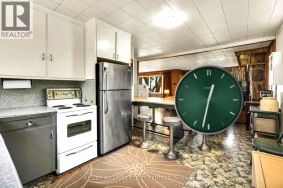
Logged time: **12:32**
